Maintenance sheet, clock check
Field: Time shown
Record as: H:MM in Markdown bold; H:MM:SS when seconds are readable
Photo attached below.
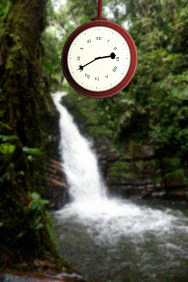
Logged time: **2:40**
